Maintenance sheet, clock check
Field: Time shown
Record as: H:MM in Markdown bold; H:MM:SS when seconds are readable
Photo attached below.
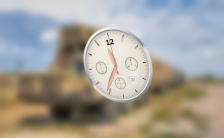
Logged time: **11:36**
